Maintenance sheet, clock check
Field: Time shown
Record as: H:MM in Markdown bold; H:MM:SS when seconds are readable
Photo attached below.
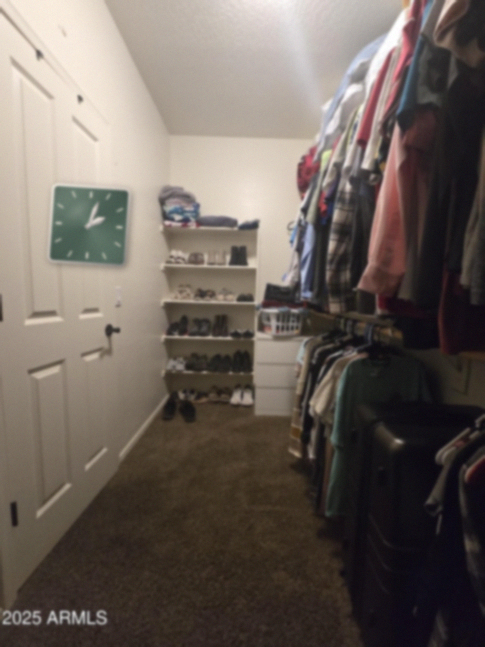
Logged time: **2:03**
